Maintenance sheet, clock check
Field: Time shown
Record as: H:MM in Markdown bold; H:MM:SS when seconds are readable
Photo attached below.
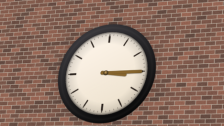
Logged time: **3:15**
